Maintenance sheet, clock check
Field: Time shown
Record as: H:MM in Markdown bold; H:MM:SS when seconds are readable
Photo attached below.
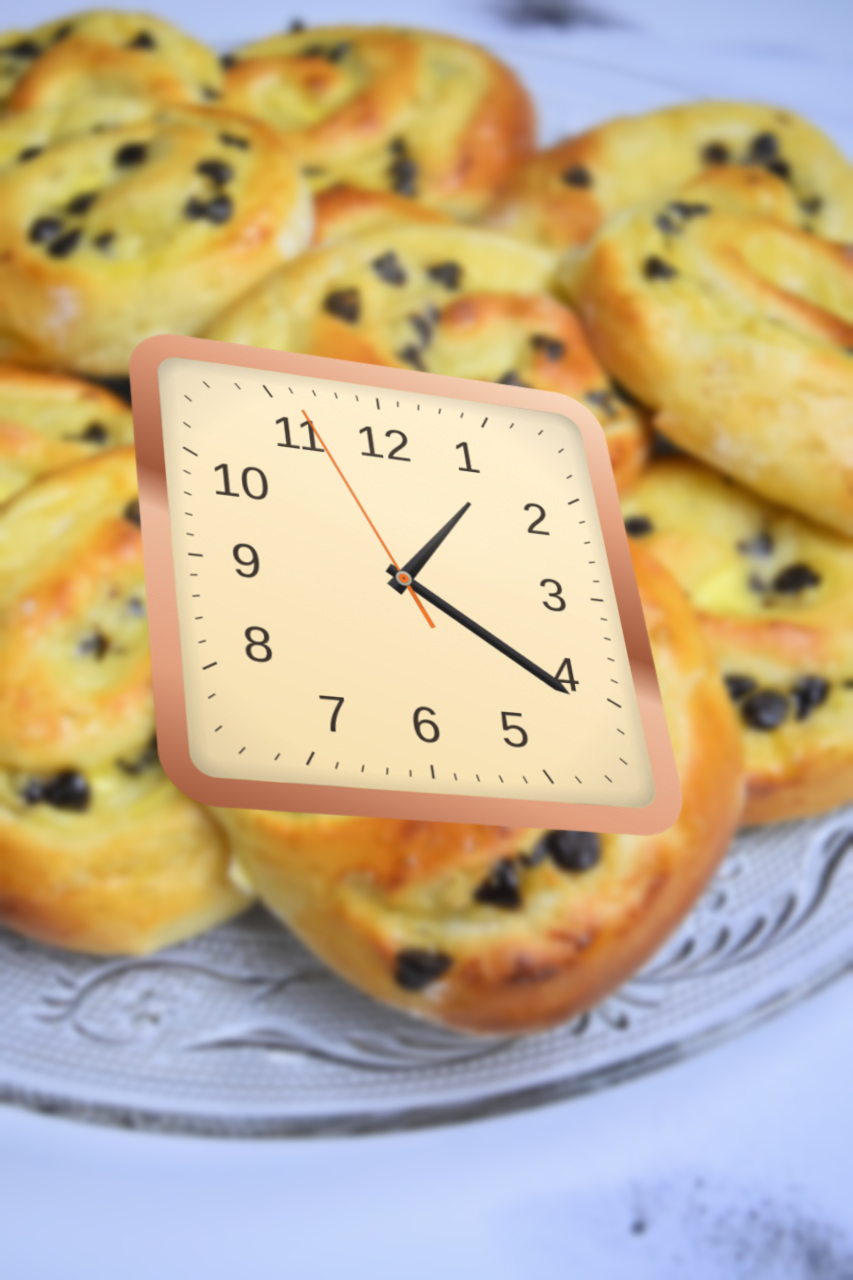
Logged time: **1:20:56**
